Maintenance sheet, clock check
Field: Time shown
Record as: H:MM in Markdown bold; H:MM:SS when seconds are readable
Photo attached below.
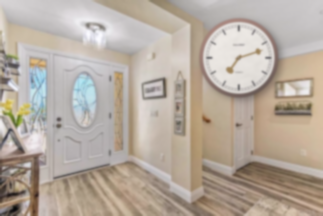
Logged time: **7:12**
